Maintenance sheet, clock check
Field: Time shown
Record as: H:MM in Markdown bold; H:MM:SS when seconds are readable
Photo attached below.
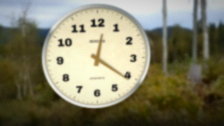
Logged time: **12:21**
